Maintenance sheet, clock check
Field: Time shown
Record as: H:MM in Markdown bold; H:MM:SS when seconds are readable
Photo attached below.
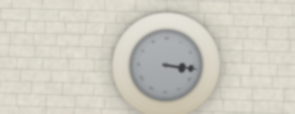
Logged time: **3:16**
